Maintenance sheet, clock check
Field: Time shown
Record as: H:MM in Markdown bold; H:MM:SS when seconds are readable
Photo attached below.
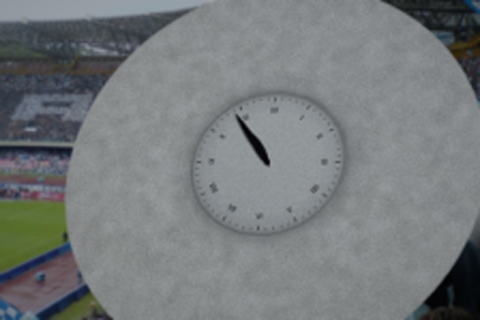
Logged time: **10:54**
